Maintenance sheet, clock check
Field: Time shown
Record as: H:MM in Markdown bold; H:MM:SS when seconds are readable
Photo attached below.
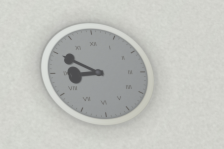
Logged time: **8:50**
